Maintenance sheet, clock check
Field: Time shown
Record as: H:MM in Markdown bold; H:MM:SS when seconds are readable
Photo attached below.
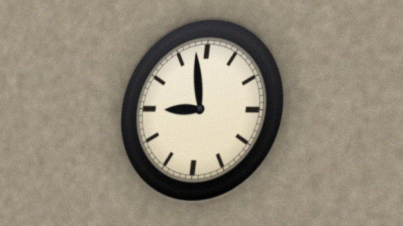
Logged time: **8:58**
